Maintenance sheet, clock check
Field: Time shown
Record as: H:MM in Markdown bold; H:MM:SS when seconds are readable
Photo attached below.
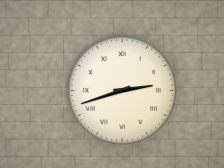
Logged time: **2:42**
